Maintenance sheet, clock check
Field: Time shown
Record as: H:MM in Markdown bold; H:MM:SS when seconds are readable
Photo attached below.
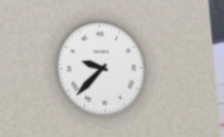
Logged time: **9:38**
